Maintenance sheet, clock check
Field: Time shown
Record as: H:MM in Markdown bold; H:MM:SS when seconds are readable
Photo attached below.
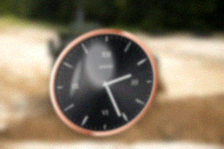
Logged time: **2:26**
